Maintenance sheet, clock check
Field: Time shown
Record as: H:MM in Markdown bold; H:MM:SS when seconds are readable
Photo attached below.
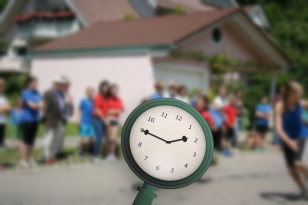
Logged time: **1:45**
